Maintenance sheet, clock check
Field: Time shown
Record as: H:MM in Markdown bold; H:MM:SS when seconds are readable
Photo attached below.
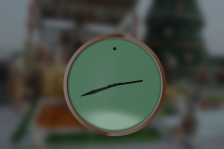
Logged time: **2:42**
